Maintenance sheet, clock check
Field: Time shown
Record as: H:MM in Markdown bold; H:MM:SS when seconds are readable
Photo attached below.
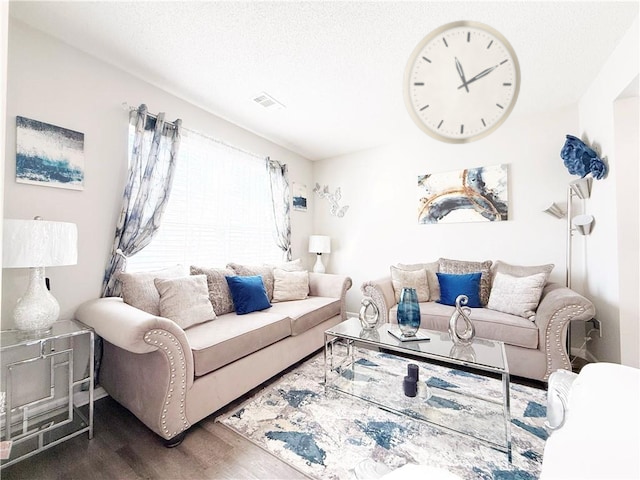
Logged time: **11:10**
